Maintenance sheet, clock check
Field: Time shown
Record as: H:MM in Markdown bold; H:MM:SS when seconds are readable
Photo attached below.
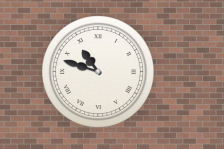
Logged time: **10:48**
